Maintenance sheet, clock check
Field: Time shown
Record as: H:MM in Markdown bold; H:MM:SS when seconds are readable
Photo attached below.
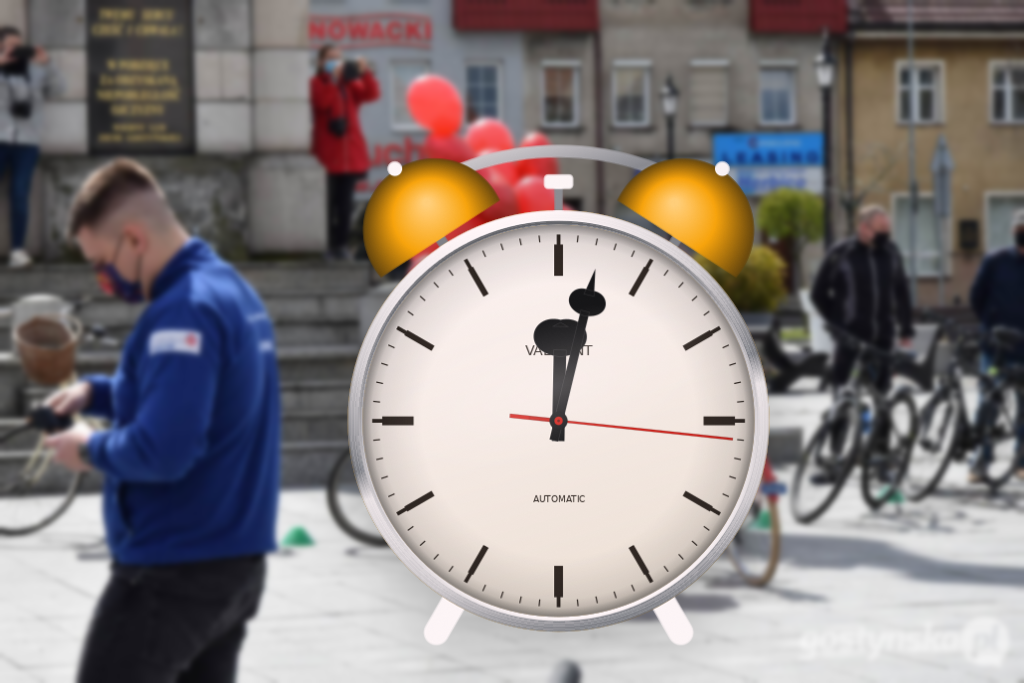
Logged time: **12:02:16**
